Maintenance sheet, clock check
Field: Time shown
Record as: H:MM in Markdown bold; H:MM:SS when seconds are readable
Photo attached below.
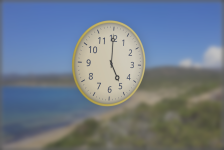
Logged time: **5:00**
